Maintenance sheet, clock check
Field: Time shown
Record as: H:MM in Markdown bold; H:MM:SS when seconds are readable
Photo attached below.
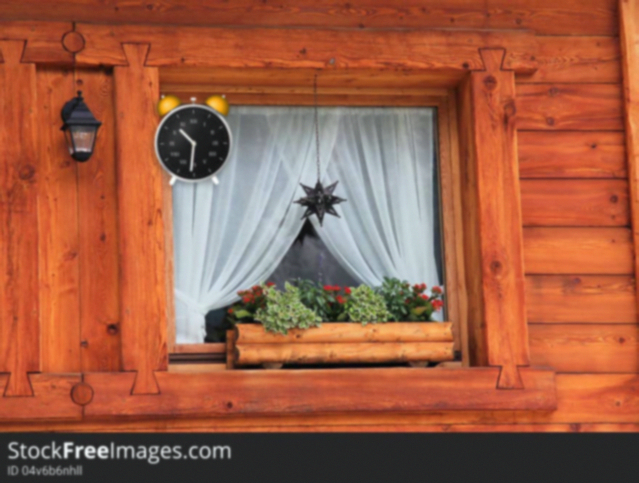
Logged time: **10:31**
